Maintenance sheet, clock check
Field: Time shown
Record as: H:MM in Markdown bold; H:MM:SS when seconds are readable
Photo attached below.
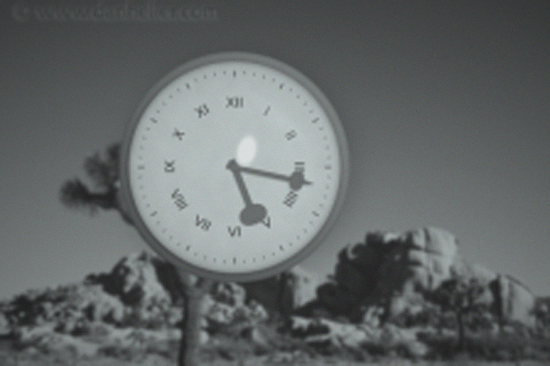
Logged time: **5:17**
